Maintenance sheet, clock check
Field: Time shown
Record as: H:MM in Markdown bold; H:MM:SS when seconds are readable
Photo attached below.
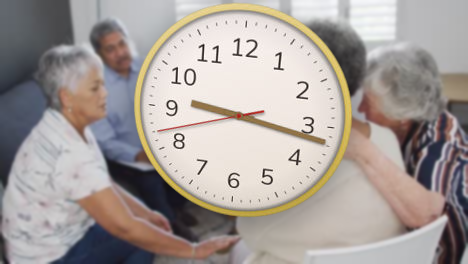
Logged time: **9:16:42**
